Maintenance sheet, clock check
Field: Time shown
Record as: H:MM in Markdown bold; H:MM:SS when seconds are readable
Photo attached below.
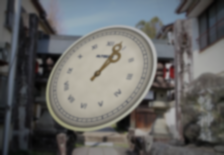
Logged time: **1:03**
